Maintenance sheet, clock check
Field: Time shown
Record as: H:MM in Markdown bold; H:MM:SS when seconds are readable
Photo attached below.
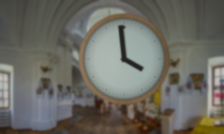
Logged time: **3:59**
